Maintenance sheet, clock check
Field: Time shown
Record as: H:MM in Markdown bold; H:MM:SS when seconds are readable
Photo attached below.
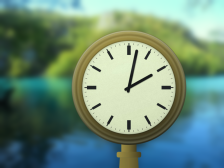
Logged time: **2:02**
